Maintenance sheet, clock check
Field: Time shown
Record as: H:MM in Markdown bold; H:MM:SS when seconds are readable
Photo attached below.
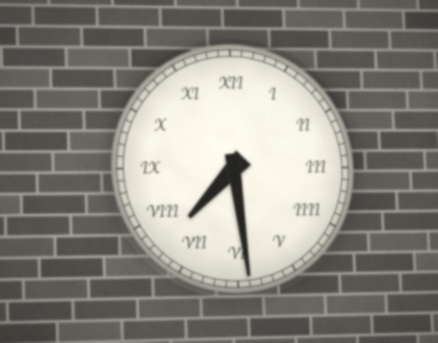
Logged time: **7:29**
